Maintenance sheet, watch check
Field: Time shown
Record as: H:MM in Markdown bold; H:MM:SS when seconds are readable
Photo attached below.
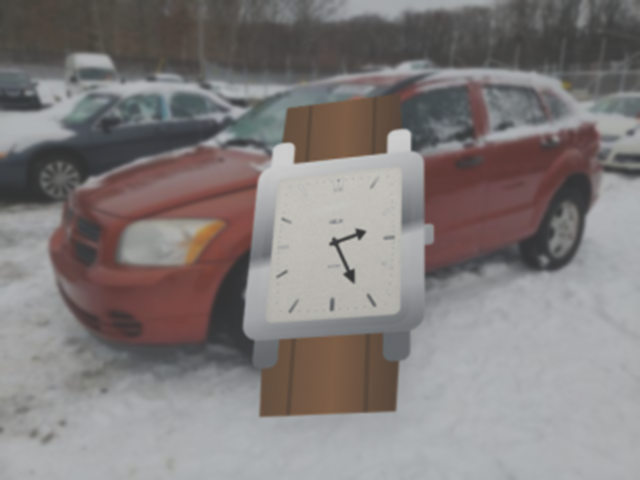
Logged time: **2:26**
